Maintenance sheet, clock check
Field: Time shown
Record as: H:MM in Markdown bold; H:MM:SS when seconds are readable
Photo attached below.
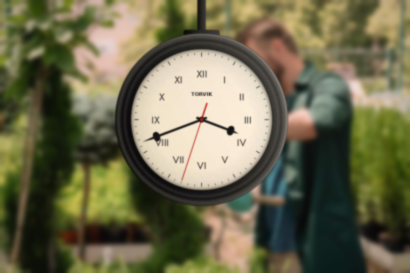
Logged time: **3:41:33**
